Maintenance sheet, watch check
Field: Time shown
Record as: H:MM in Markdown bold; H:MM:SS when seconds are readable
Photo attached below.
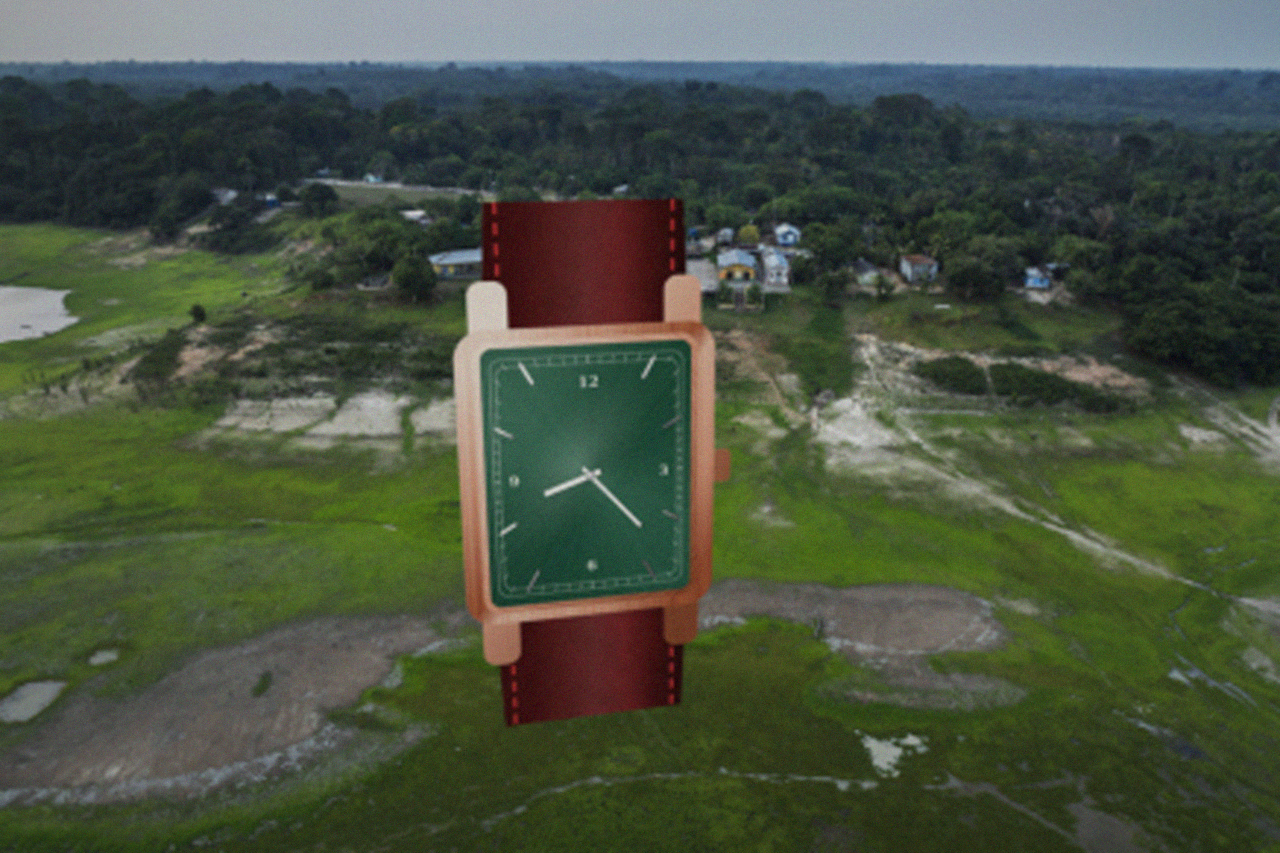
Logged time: **8:23**
